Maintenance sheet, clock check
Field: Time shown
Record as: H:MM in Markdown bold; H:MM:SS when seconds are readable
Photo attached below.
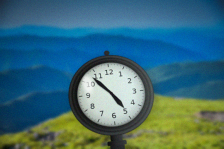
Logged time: **4:53**
